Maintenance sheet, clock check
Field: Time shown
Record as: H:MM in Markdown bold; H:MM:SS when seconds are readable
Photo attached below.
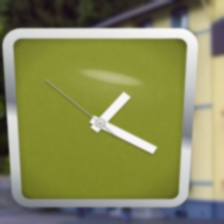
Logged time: **1:19:52**
